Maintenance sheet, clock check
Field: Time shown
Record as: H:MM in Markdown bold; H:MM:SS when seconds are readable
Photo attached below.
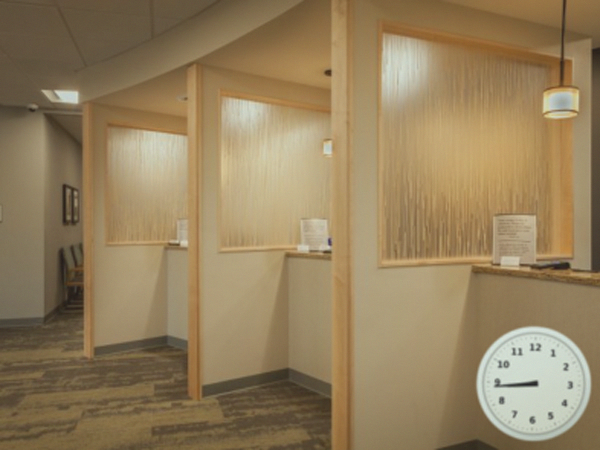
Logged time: **8:44**
